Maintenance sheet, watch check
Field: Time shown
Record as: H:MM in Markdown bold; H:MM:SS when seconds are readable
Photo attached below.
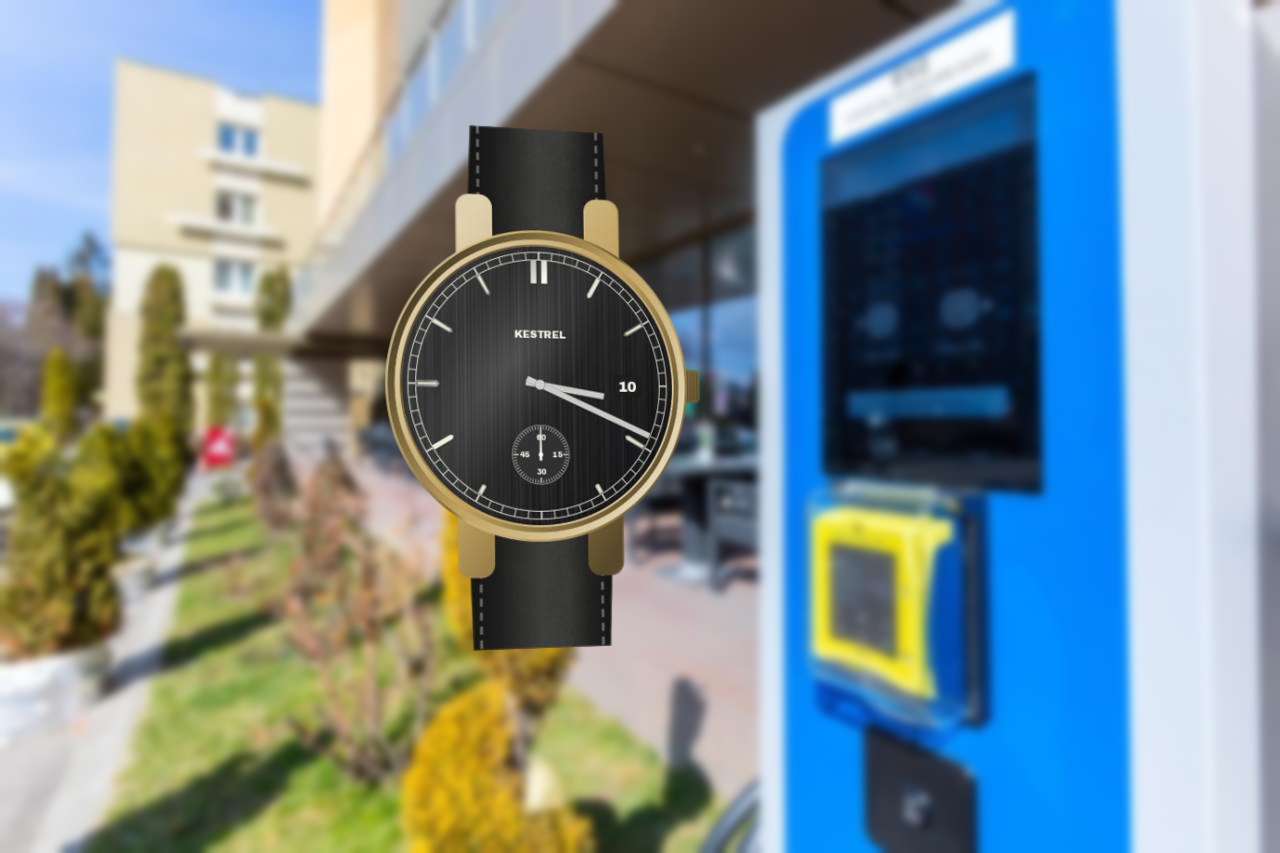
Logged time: **3:19**
